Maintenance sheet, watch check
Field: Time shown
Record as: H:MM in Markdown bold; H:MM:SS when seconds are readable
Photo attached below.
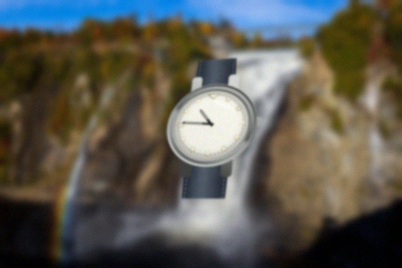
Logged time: **10:46**
